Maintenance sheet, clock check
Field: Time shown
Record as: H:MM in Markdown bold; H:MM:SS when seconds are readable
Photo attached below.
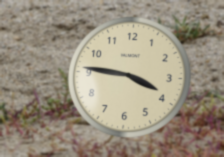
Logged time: **3:46**
